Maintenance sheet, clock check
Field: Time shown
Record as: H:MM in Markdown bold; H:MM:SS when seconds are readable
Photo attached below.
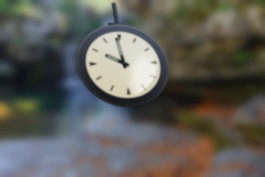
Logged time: **9:59**
